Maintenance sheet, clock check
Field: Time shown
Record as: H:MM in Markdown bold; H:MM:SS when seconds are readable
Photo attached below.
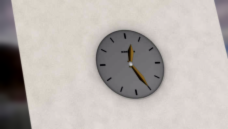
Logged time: **12:25**
